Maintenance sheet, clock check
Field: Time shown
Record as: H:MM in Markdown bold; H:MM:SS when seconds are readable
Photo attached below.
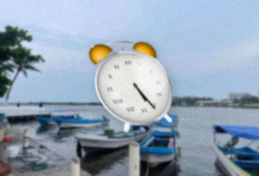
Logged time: **5:26**
